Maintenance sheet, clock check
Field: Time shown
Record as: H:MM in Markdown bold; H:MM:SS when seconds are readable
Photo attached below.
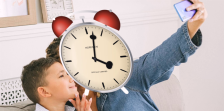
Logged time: **4:02**
